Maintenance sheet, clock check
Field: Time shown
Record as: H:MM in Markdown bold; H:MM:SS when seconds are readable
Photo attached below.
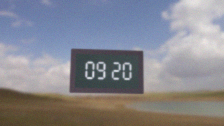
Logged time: **9:20**
